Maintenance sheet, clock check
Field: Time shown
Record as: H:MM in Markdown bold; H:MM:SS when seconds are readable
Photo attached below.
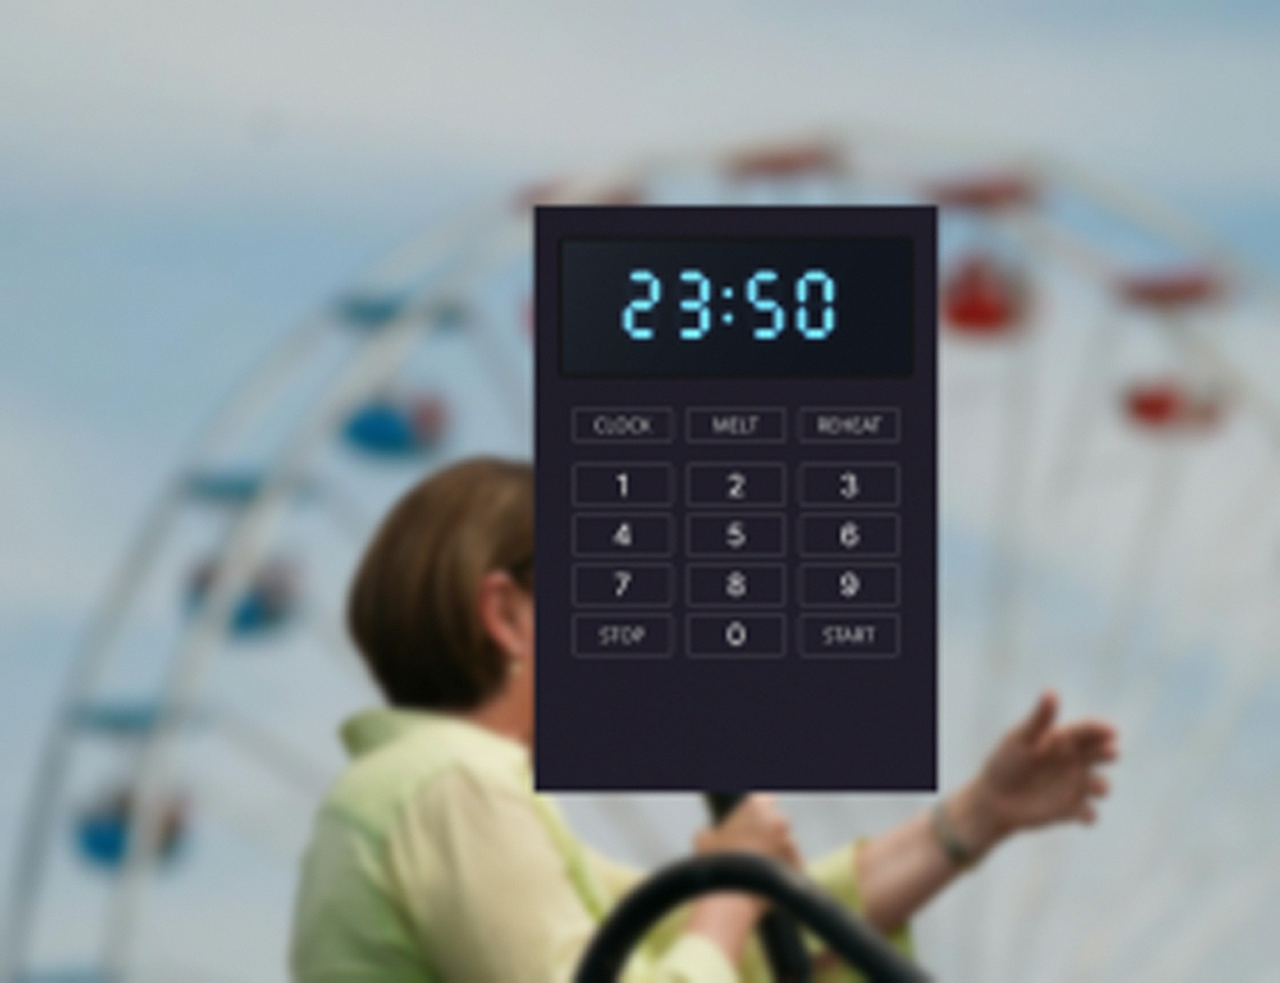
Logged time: **23:50**
